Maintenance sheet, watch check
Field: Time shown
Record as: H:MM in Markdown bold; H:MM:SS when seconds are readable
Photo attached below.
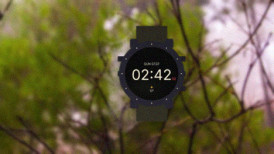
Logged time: **2:42**
